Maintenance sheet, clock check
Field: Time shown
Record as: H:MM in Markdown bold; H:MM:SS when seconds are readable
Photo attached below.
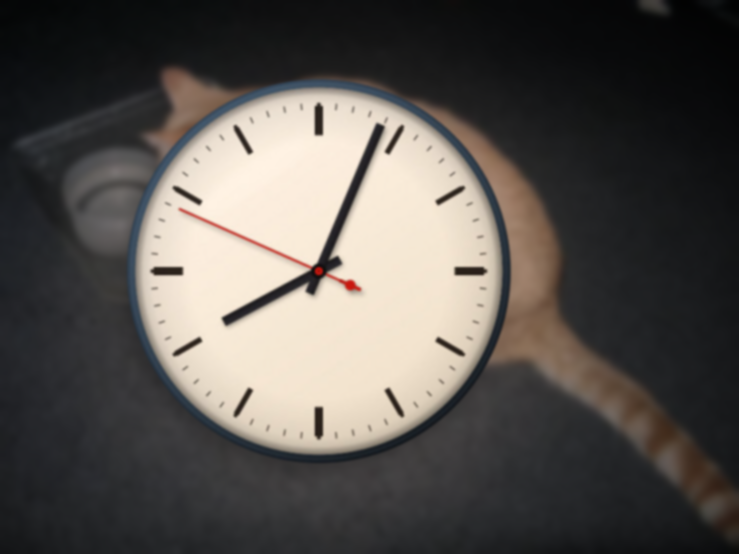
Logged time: **8:03:49**
